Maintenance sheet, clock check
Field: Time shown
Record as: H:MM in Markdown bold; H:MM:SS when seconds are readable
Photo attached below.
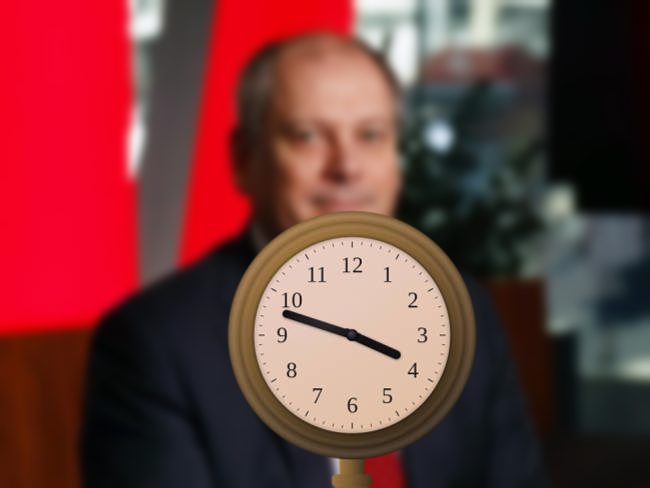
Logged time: **3:48**
